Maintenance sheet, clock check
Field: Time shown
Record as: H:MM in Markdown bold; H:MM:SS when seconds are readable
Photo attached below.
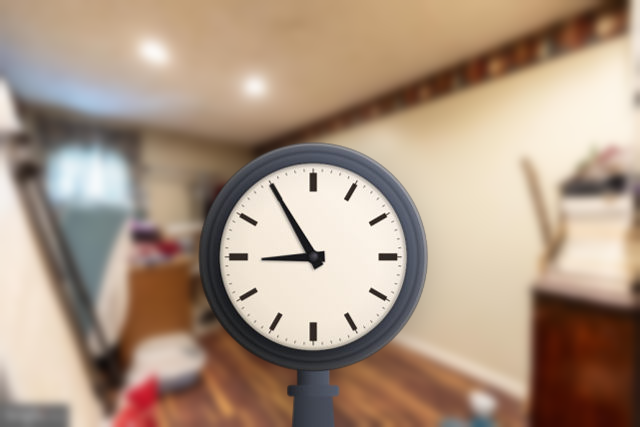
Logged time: **8:55**
